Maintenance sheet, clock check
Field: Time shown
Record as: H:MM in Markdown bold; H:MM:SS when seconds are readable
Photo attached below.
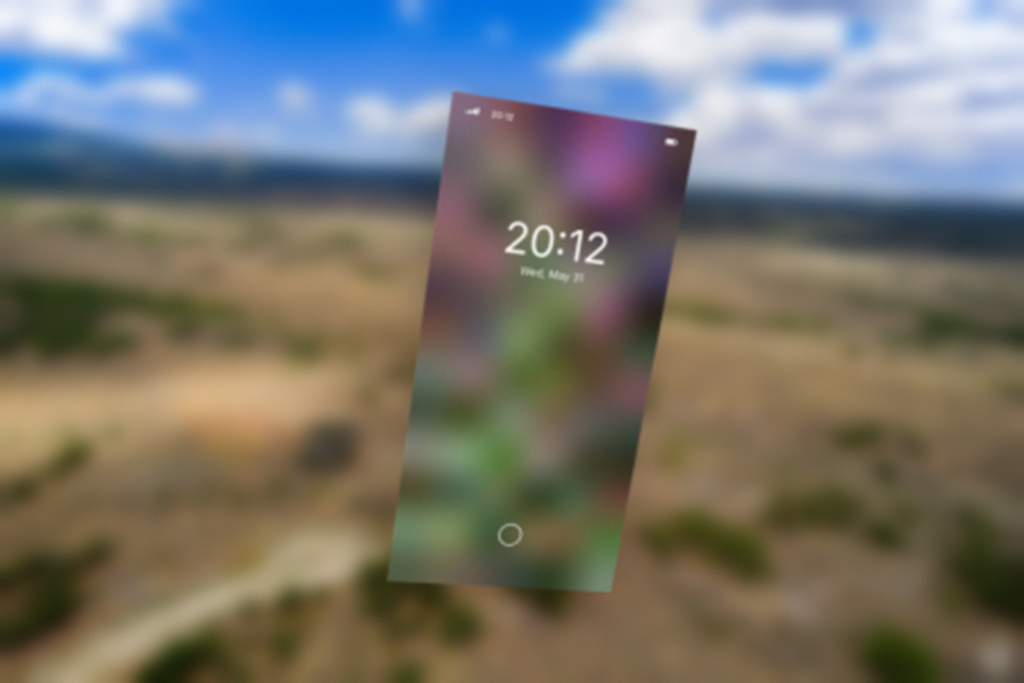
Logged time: **20:12**
